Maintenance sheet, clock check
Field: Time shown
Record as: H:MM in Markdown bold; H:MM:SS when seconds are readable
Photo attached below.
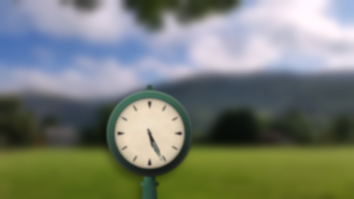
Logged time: **5:26**
